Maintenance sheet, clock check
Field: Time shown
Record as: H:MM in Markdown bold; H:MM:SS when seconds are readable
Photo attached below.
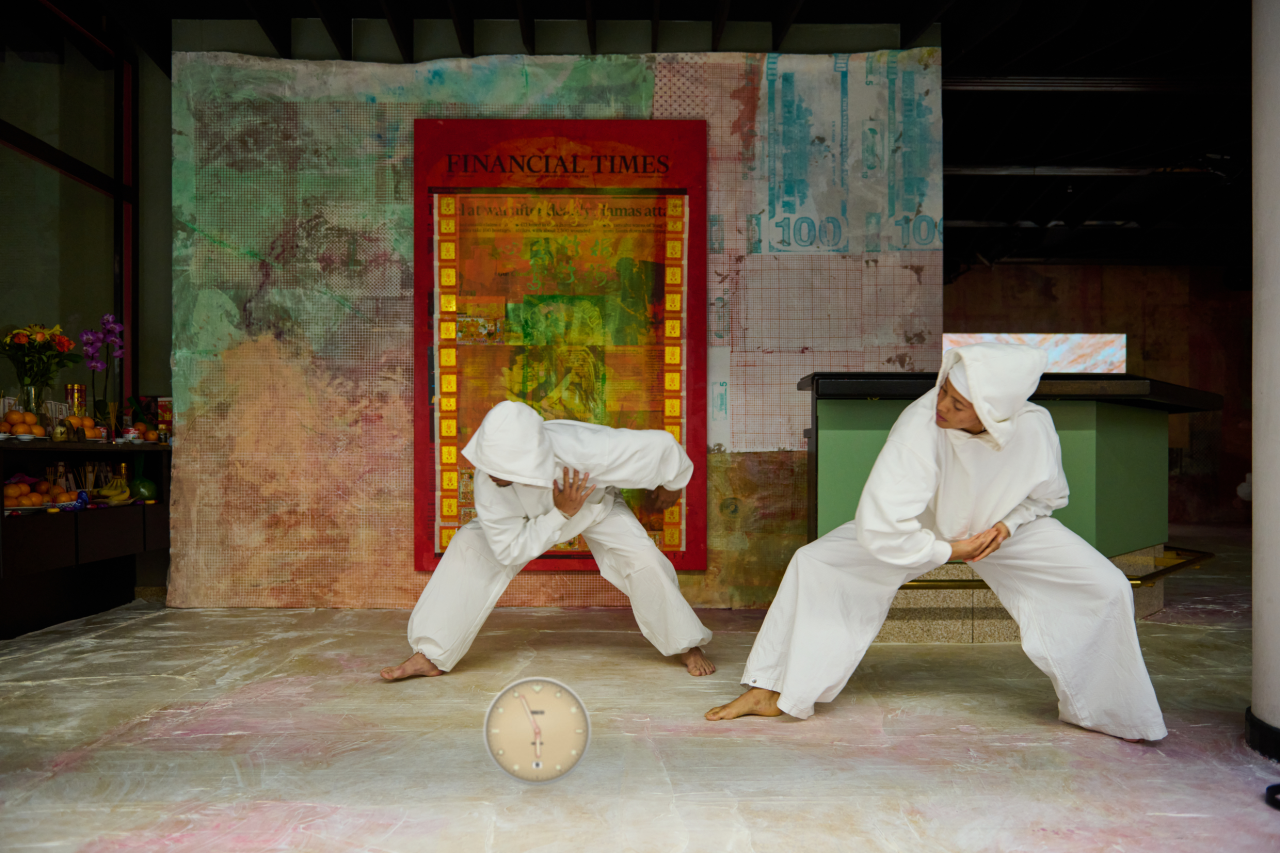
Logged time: **5:56**
